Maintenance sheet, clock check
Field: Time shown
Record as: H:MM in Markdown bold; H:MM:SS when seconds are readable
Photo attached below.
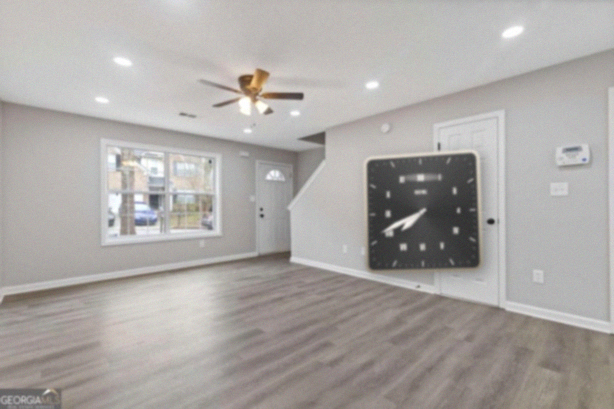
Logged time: **7:41**
